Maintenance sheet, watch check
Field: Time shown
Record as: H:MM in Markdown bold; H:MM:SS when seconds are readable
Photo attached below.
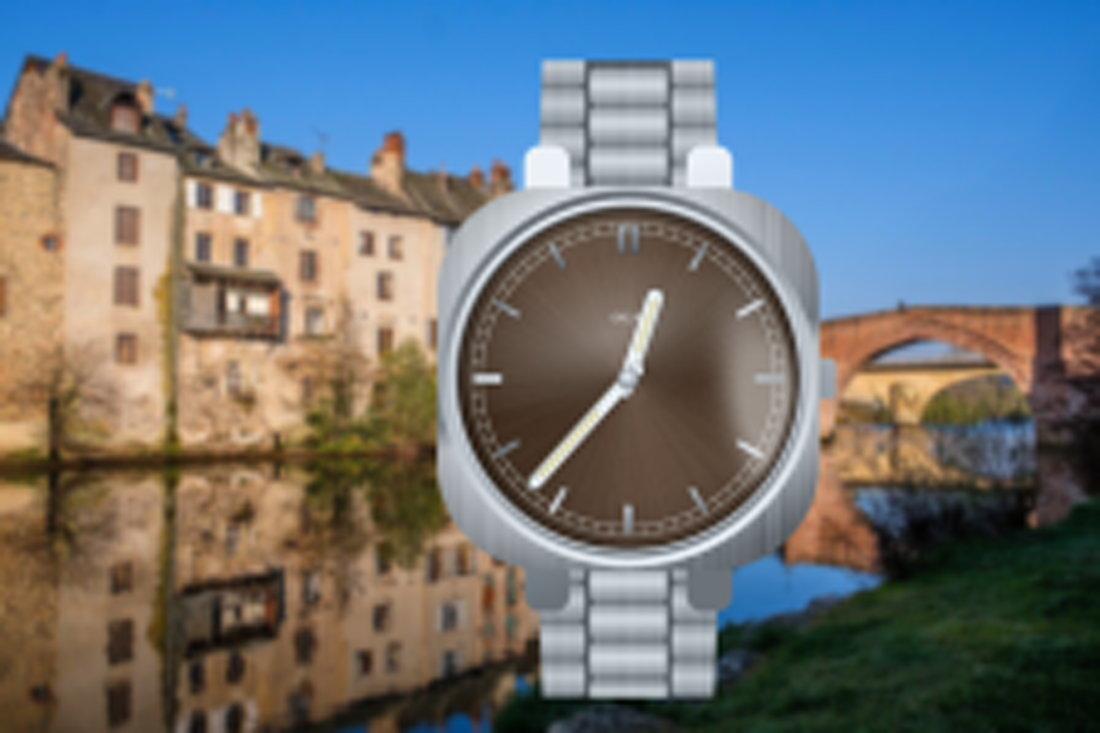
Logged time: **12:37**
